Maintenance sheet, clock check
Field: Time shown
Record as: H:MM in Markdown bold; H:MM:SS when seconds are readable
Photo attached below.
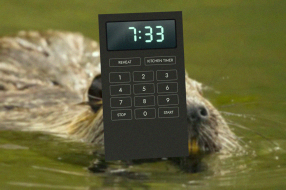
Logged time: **7:33**
